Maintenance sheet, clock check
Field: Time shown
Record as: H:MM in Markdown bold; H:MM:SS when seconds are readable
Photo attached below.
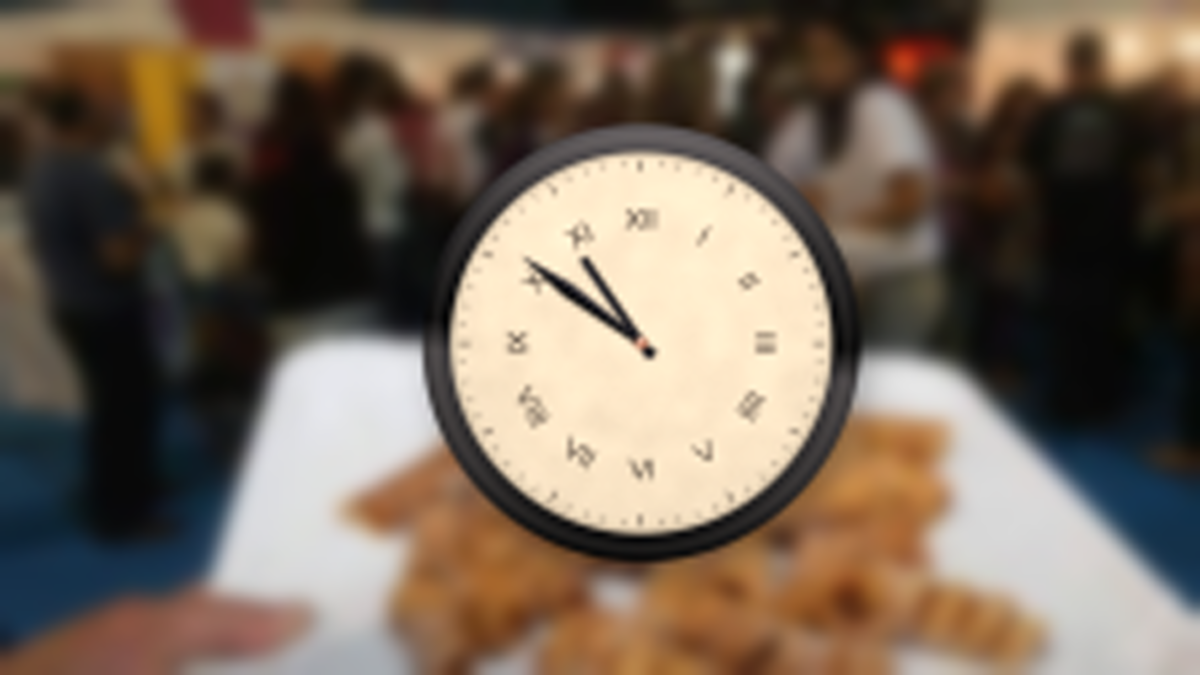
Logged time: **10:51**
